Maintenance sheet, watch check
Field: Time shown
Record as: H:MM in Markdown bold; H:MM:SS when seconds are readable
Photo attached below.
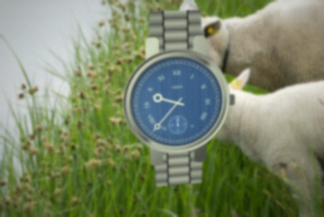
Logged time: **9:37**
